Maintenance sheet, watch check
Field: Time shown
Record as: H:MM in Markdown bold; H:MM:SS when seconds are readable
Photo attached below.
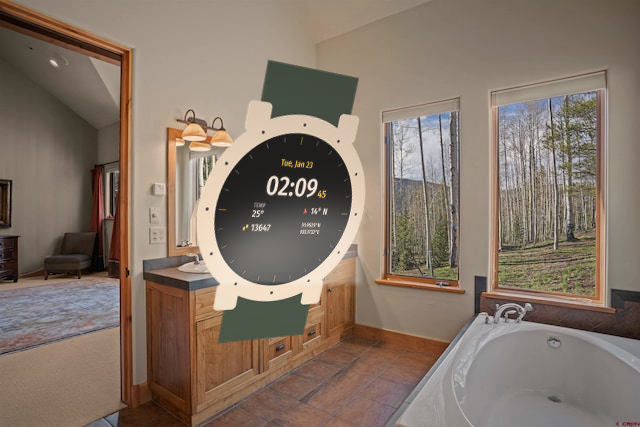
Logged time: **2:09:45**
